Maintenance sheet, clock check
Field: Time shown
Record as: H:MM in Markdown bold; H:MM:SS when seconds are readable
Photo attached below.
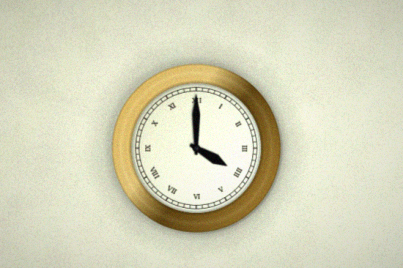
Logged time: **4:00**
